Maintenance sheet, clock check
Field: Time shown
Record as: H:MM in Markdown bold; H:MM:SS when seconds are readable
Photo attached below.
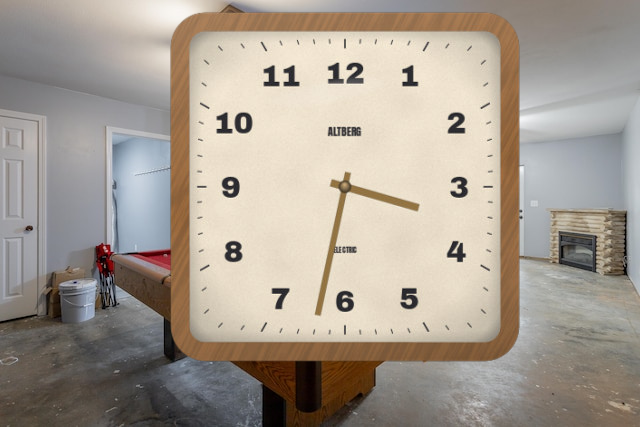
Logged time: **3:32**
